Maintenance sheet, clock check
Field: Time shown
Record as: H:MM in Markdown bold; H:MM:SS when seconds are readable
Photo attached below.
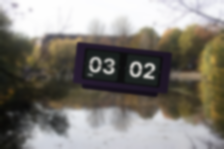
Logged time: **3:02**
